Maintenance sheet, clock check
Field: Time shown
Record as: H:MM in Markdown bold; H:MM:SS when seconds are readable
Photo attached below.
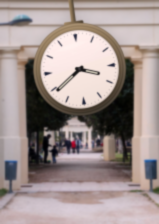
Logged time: **3:39**
